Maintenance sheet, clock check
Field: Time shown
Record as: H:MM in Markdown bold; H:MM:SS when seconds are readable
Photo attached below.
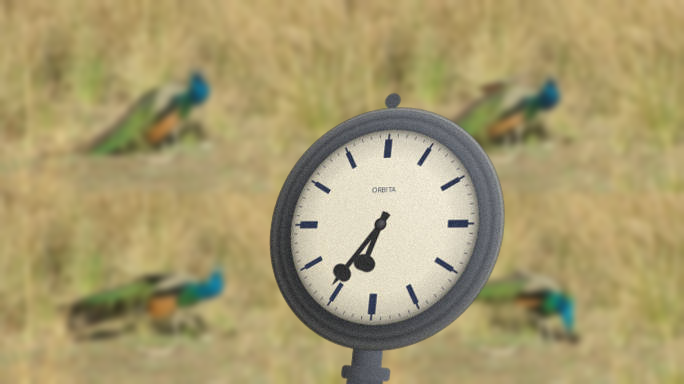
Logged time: **6:36**
